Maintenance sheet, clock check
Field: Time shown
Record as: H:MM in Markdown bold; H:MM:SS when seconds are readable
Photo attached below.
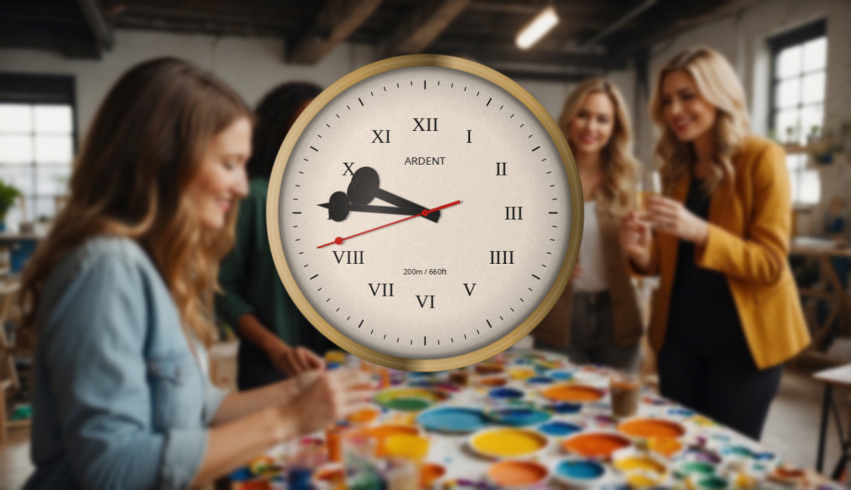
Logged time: **9:45:42**
